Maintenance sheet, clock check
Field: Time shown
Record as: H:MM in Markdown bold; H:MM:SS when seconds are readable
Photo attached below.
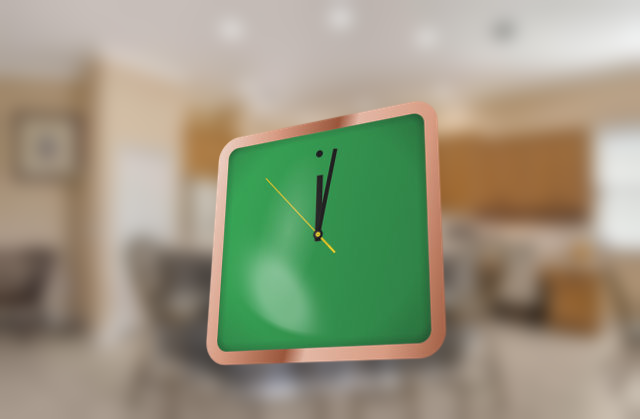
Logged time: **12:01:53**
